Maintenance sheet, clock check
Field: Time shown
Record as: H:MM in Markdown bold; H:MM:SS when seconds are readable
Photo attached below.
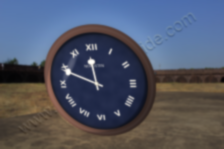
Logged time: **11:49**
